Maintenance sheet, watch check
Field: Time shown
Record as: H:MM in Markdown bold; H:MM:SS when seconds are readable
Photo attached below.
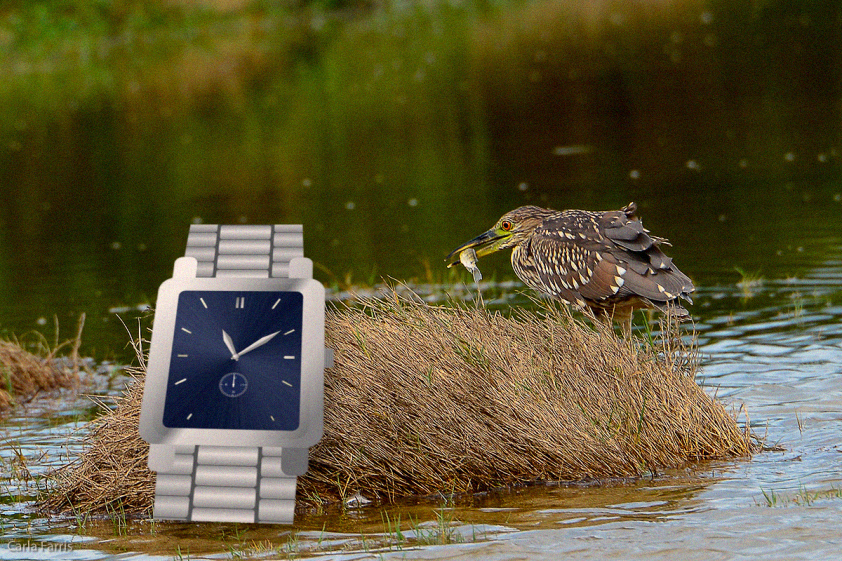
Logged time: **11:09**
